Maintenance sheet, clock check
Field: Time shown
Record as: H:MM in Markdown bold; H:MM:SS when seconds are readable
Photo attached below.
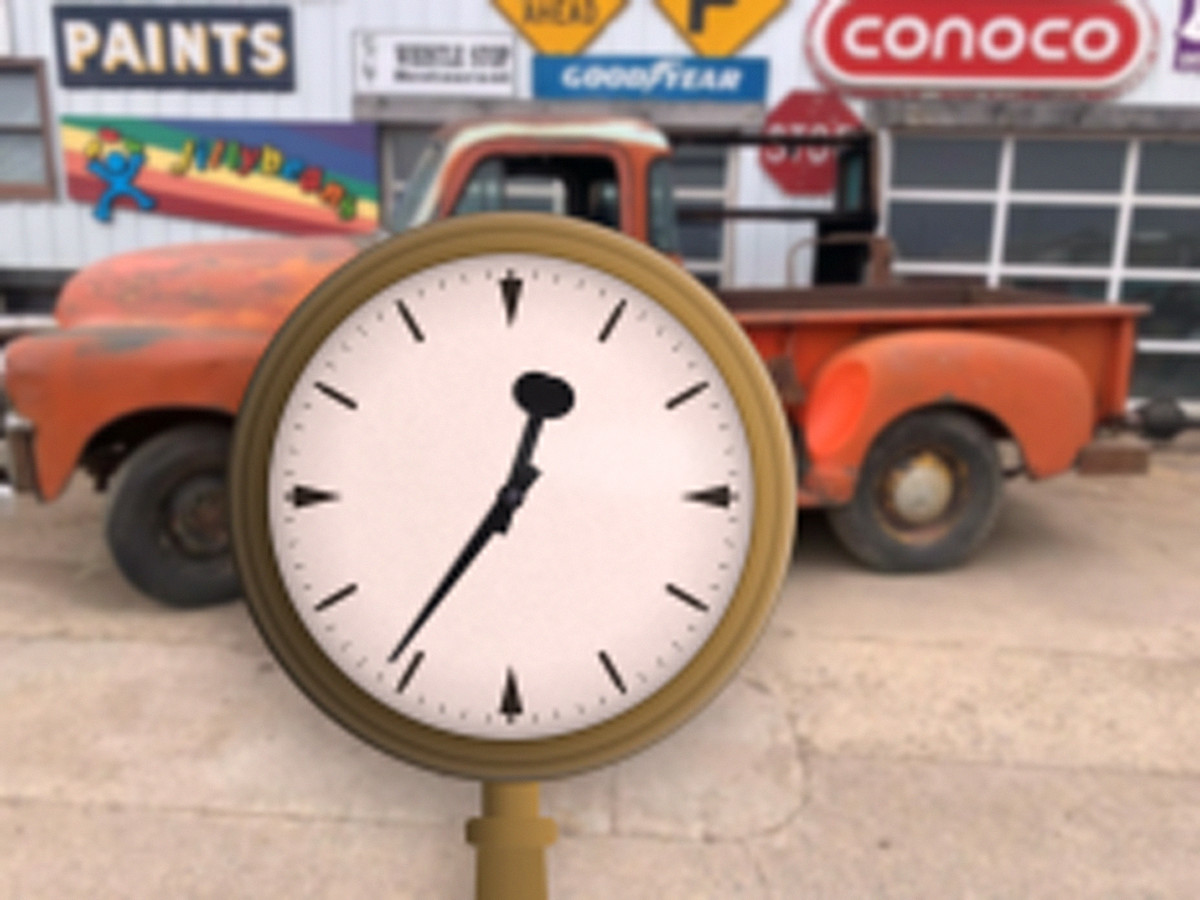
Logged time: **12:36**
